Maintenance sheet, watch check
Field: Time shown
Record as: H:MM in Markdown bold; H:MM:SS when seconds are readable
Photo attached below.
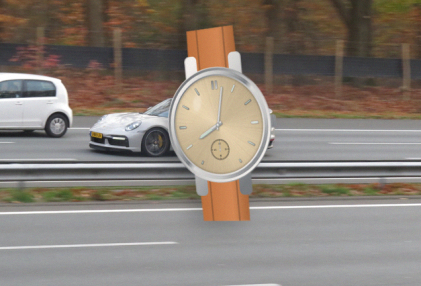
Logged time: **8:02**
